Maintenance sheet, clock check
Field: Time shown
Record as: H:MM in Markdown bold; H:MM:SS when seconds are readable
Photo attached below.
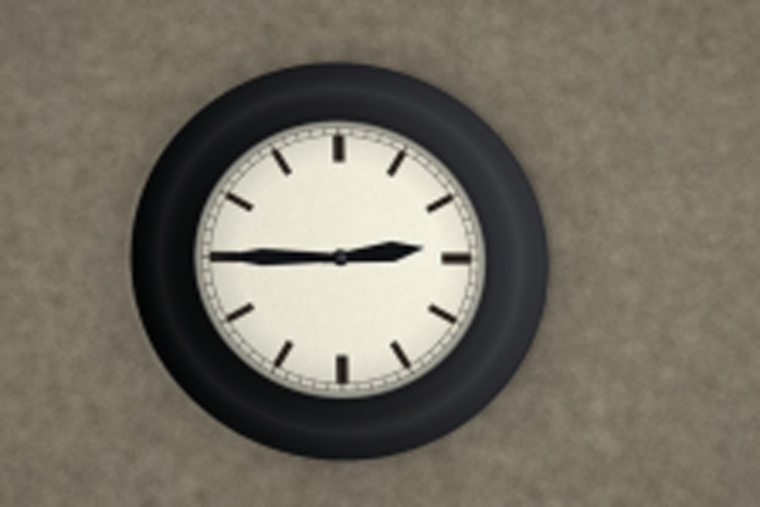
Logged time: **2:45**
